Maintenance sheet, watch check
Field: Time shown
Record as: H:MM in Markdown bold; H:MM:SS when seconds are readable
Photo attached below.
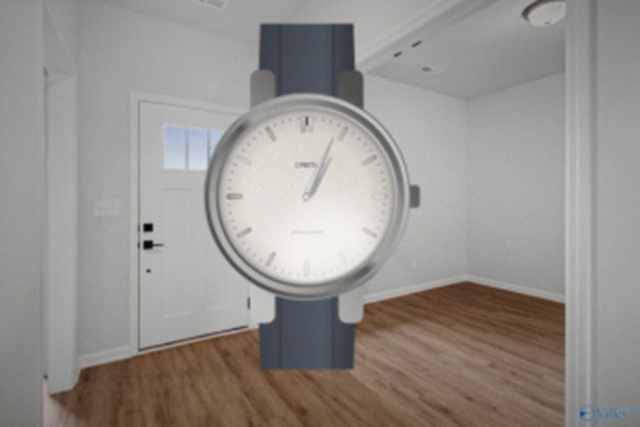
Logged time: **1:04**
